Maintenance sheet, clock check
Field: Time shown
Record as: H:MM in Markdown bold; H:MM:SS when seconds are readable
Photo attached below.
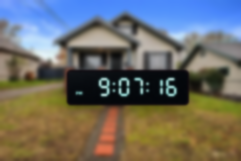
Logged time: **9:07:16**
